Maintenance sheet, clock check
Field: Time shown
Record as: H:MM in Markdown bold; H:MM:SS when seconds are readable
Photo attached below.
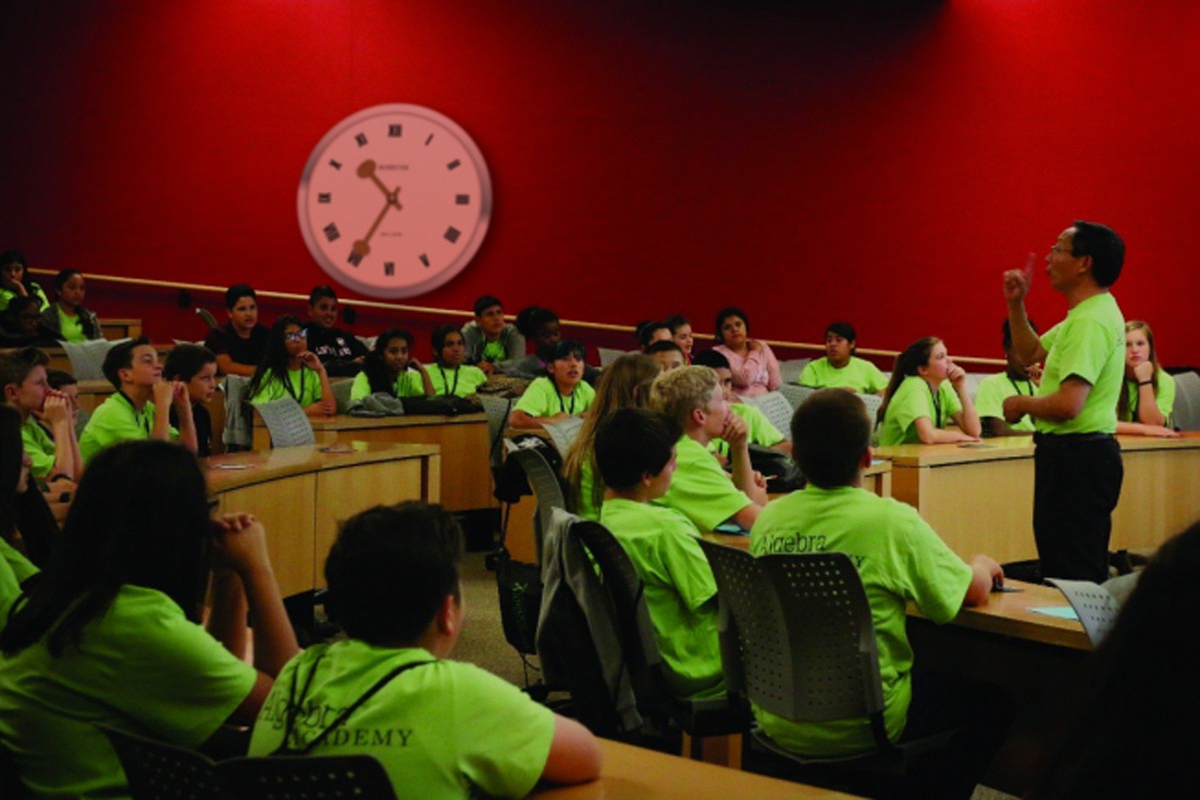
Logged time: **10:35**
